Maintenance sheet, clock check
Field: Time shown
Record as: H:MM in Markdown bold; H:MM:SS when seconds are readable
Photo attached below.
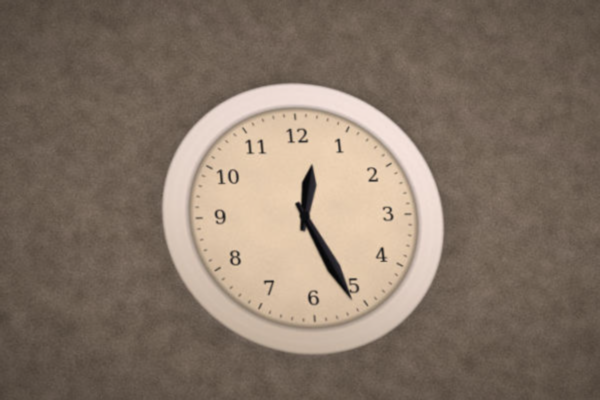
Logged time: **12:26**
